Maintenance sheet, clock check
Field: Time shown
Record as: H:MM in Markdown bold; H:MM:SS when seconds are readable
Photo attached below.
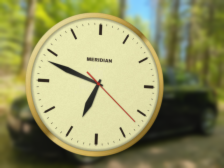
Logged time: **6:48:22**
